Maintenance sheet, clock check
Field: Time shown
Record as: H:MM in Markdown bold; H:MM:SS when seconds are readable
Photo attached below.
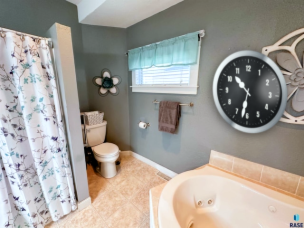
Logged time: **10:32**
